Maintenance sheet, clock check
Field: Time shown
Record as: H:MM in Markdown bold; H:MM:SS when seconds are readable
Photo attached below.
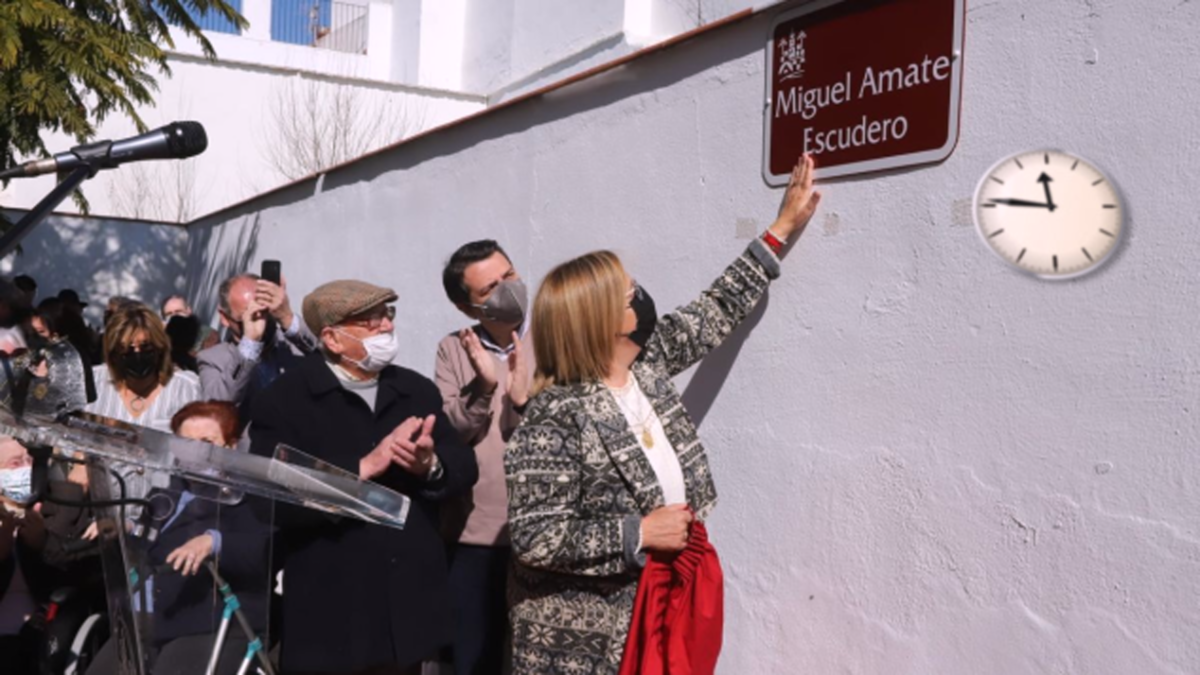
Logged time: **11:46**
